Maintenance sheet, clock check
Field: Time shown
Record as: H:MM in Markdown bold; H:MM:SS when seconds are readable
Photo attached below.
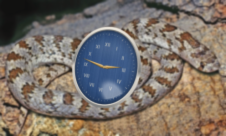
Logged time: **2:47**
